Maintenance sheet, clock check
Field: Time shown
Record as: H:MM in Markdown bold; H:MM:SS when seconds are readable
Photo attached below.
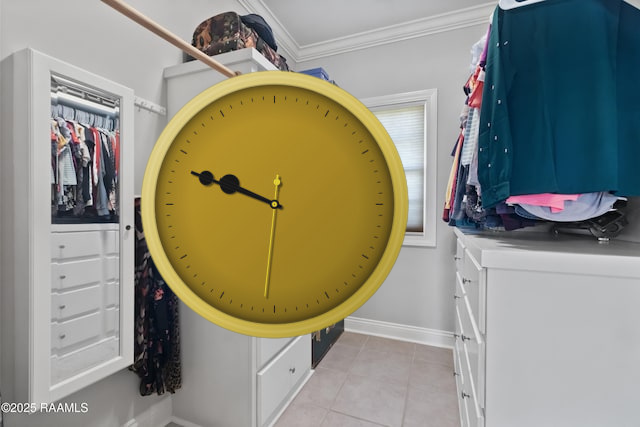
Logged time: **9:48:31**
